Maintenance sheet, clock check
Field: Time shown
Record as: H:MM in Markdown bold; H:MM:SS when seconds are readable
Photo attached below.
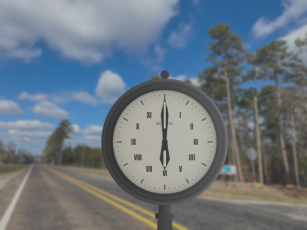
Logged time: **6:00**
